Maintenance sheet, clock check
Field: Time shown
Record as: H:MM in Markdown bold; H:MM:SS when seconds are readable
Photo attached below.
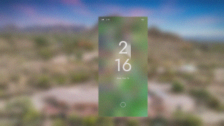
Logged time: **2:16**
